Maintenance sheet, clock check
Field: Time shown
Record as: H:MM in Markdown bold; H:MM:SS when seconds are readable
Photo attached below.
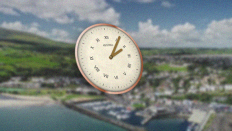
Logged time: **2:06**
